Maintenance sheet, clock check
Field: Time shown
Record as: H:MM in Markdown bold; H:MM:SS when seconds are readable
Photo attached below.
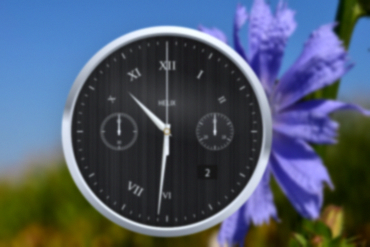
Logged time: **10:31**
